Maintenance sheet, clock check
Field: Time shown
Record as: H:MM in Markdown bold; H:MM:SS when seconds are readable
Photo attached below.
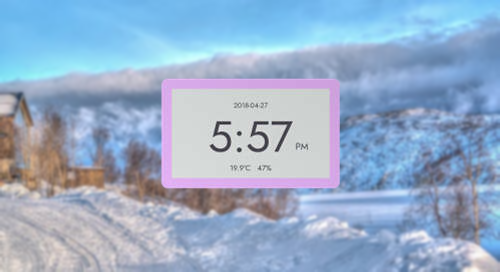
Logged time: **5:57**
